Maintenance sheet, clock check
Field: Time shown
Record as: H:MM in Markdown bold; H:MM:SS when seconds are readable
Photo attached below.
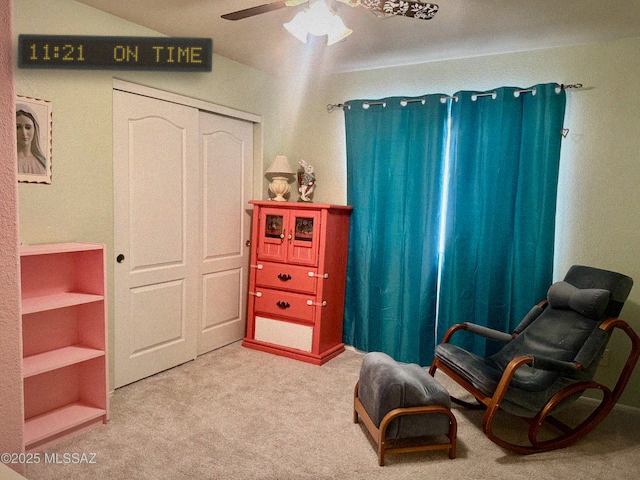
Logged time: **11:21**
